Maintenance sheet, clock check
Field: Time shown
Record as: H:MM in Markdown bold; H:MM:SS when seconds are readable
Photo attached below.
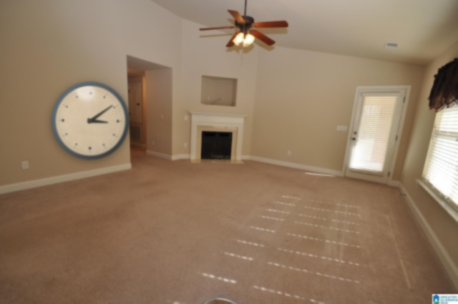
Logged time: **3:09**
